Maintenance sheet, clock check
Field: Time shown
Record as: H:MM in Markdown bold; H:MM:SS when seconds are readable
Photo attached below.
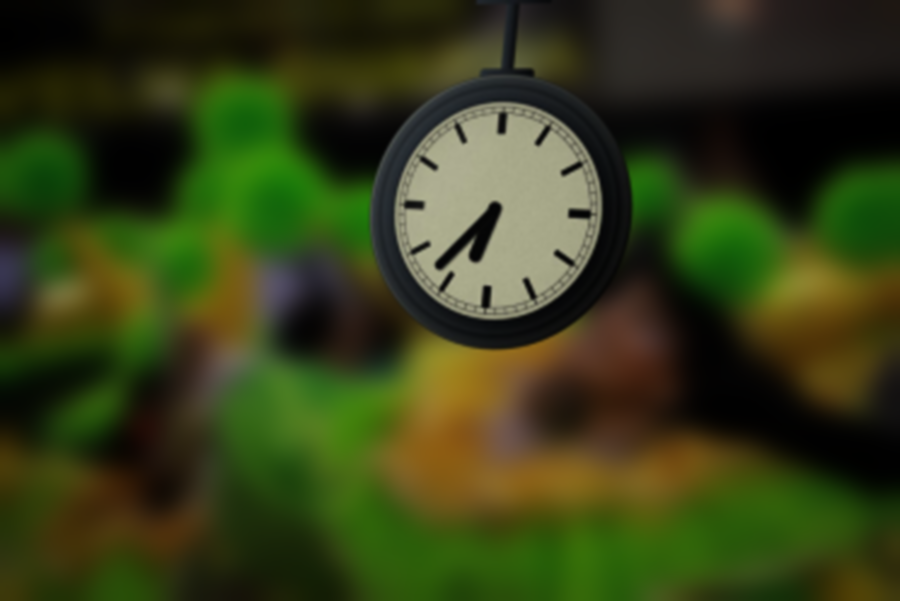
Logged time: **6:37**
